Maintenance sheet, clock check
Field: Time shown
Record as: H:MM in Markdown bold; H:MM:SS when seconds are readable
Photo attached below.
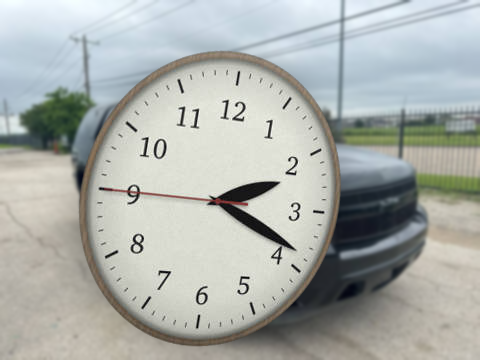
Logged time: **2:18:45**
